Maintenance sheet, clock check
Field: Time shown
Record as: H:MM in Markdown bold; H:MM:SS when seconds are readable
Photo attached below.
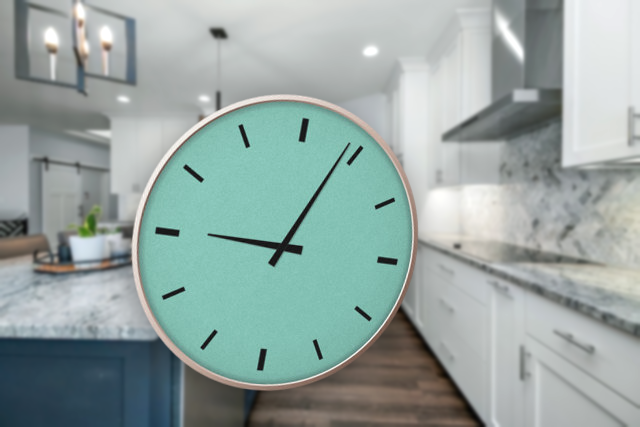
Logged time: **9:04**
